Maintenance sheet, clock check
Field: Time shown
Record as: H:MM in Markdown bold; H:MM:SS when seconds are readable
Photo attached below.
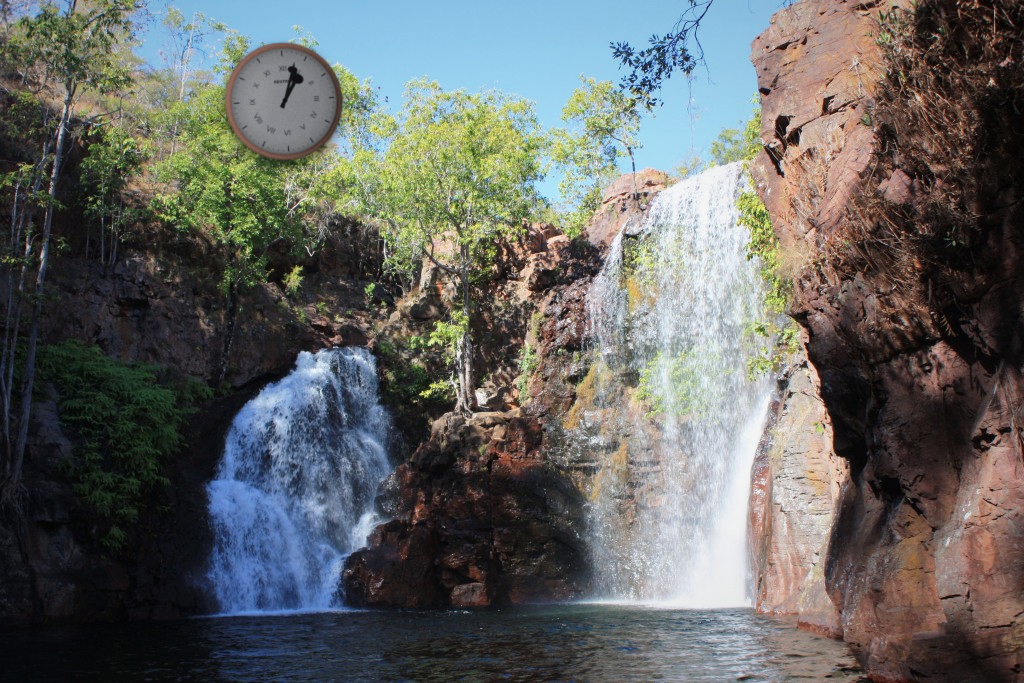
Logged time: **1:03**
